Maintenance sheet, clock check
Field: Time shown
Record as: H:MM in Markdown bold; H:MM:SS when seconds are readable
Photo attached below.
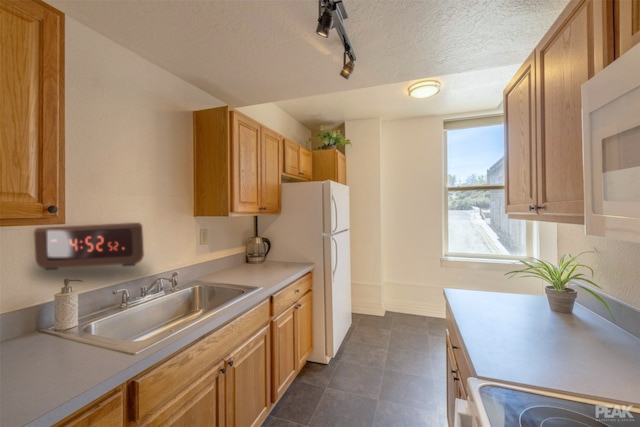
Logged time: **4:52**
